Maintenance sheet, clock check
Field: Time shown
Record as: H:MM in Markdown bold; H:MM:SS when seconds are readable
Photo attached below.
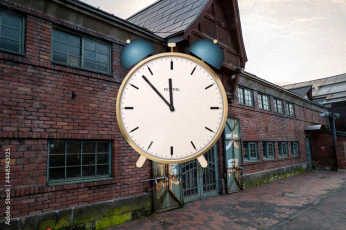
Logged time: **11:53**
